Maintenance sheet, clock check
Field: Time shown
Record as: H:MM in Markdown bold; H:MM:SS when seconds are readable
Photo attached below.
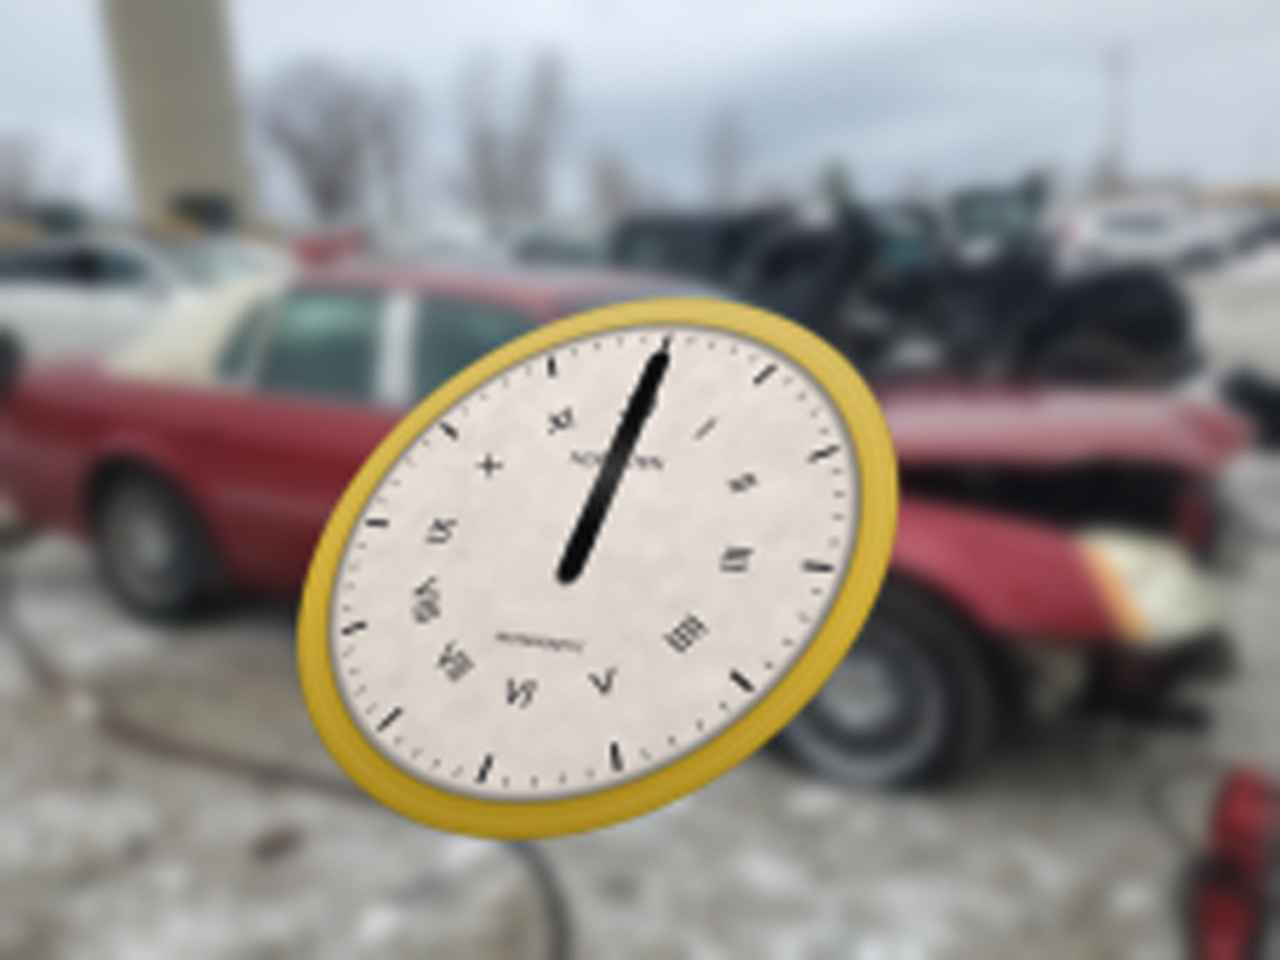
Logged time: **12:00**
